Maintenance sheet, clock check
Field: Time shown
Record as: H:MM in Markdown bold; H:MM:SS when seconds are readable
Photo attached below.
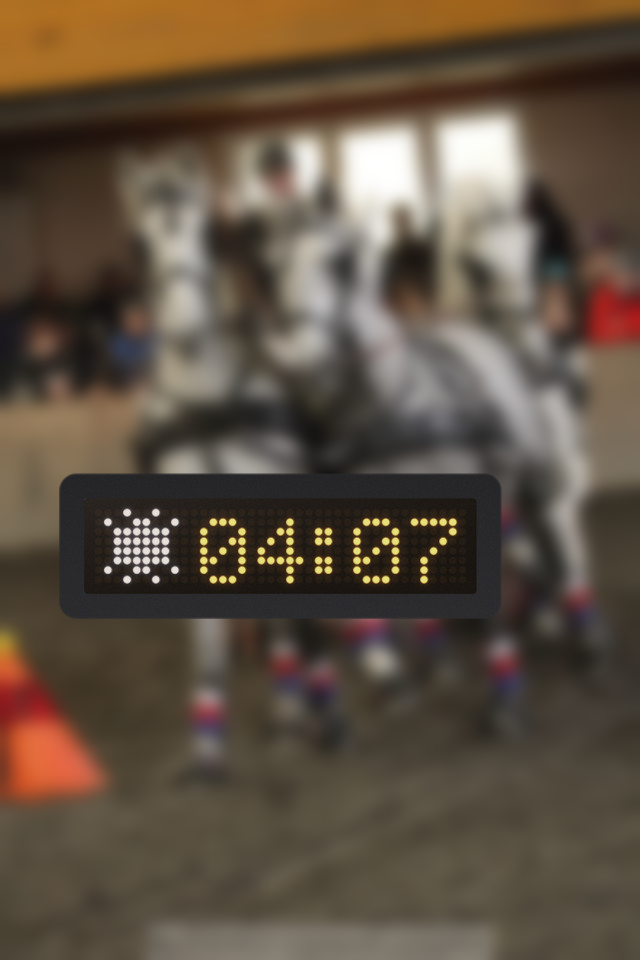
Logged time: **4:07**
